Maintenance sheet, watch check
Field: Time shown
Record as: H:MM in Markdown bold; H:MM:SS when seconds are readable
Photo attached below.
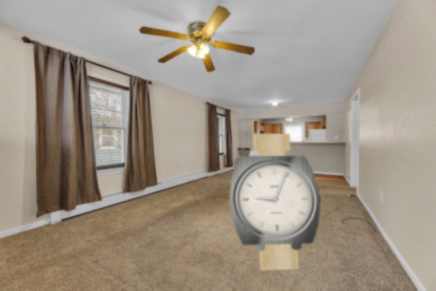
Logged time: **9:04**
